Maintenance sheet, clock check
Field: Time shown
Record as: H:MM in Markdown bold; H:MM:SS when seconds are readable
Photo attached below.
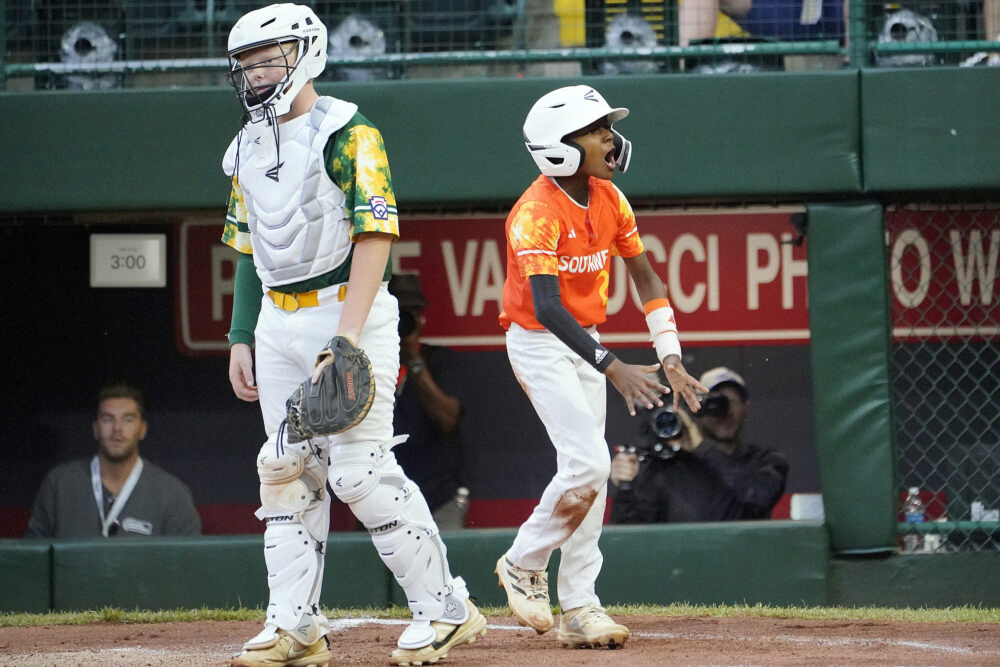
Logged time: **3:00**
